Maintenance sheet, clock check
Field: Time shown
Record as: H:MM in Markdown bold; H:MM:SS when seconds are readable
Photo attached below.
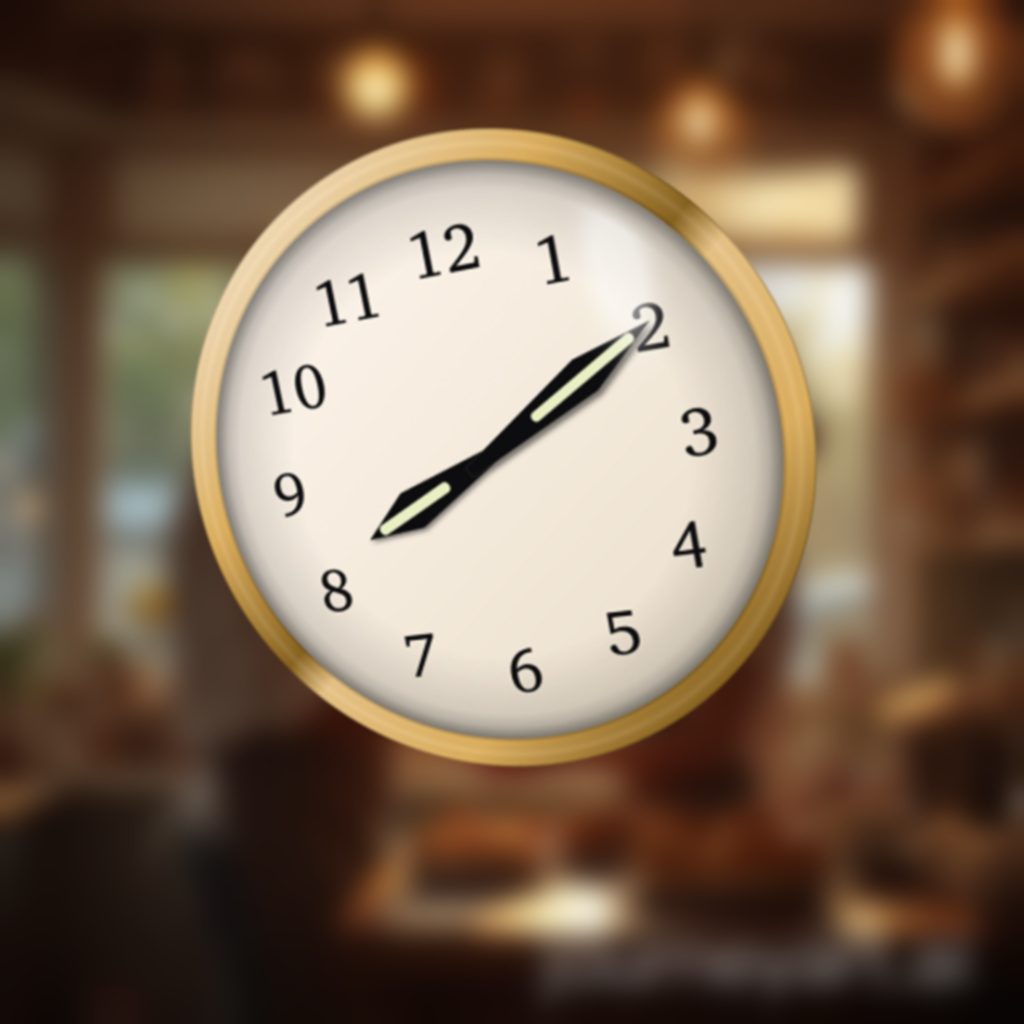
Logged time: **8:10**
